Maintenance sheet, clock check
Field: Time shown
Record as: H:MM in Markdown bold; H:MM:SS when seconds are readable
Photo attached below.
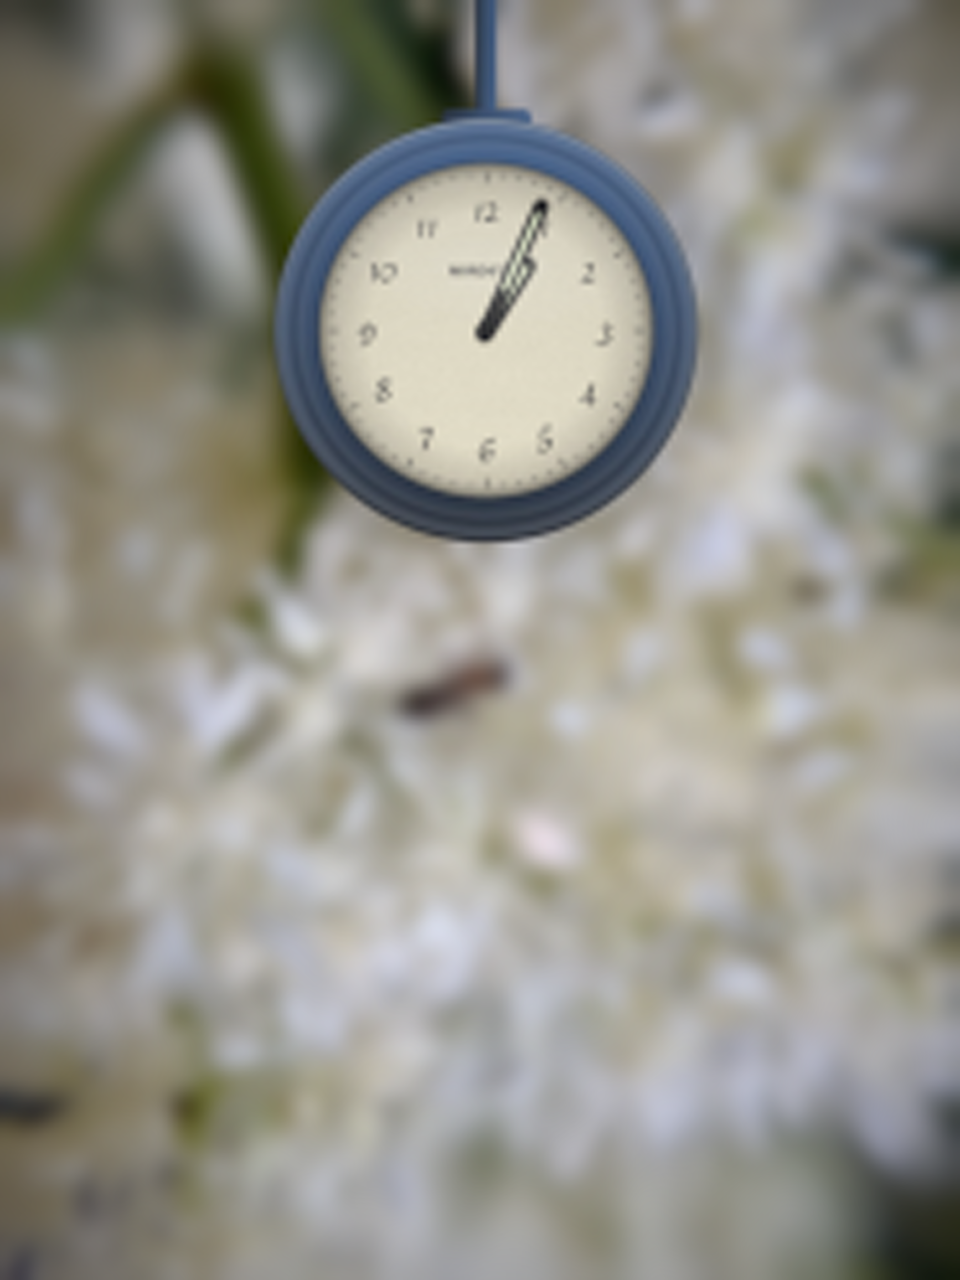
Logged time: **1:04**
